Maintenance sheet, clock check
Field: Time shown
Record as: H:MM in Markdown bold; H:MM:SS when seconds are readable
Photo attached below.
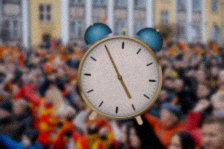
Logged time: **4:55**
